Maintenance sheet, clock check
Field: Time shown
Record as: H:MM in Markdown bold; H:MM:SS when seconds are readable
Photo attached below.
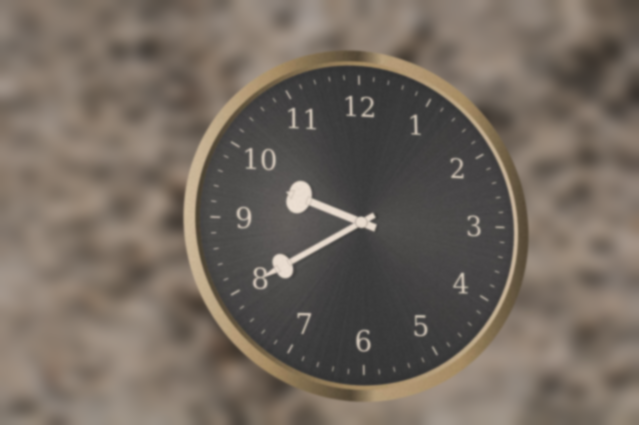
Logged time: **9:40**
